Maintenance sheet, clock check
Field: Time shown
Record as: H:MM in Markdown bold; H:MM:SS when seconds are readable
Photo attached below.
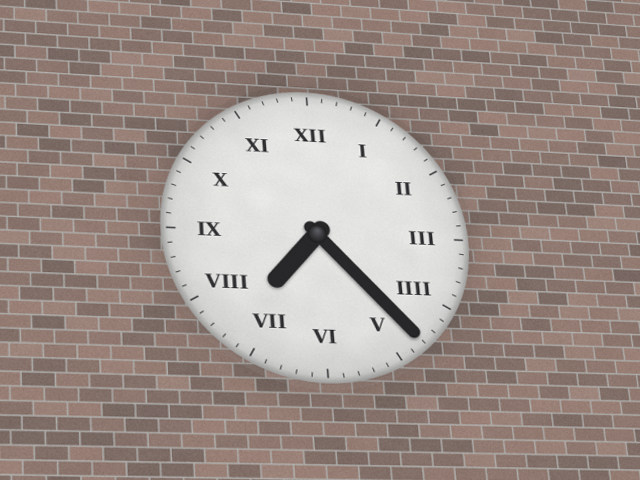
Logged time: **7:23**
